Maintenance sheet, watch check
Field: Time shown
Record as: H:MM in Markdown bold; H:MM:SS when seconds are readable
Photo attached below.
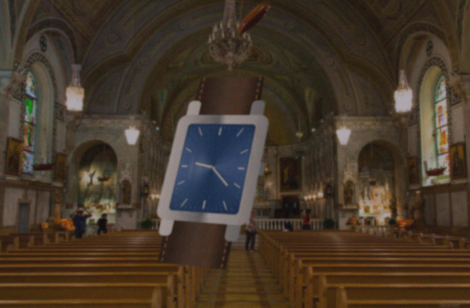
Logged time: **9:22**
